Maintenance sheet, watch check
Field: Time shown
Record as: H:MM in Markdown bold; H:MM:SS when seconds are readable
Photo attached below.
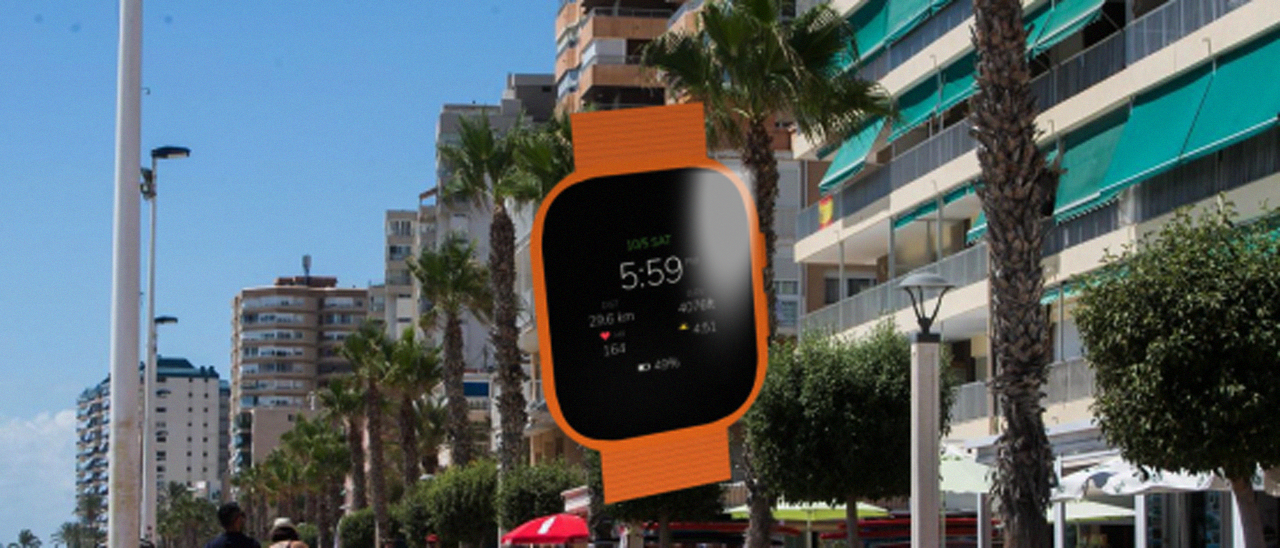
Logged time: **5:59**
